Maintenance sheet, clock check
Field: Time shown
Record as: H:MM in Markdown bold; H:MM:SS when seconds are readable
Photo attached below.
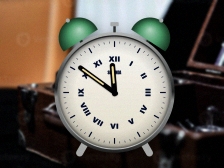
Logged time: **11:51**
